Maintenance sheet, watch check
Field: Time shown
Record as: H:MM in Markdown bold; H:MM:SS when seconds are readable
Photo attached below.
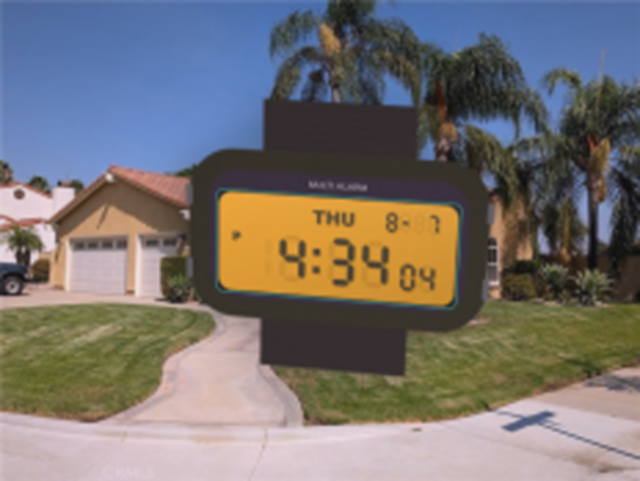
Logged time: **4:34:04**
